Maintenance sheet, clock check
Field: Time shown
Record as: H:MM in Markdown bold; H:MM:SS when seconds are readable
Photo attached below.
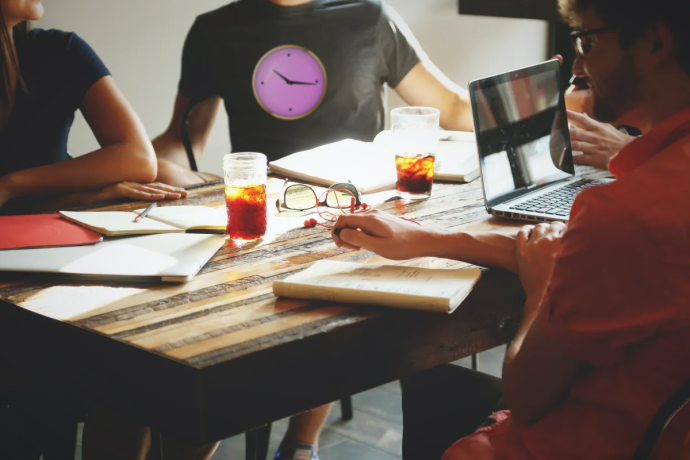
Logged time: **10:16**
